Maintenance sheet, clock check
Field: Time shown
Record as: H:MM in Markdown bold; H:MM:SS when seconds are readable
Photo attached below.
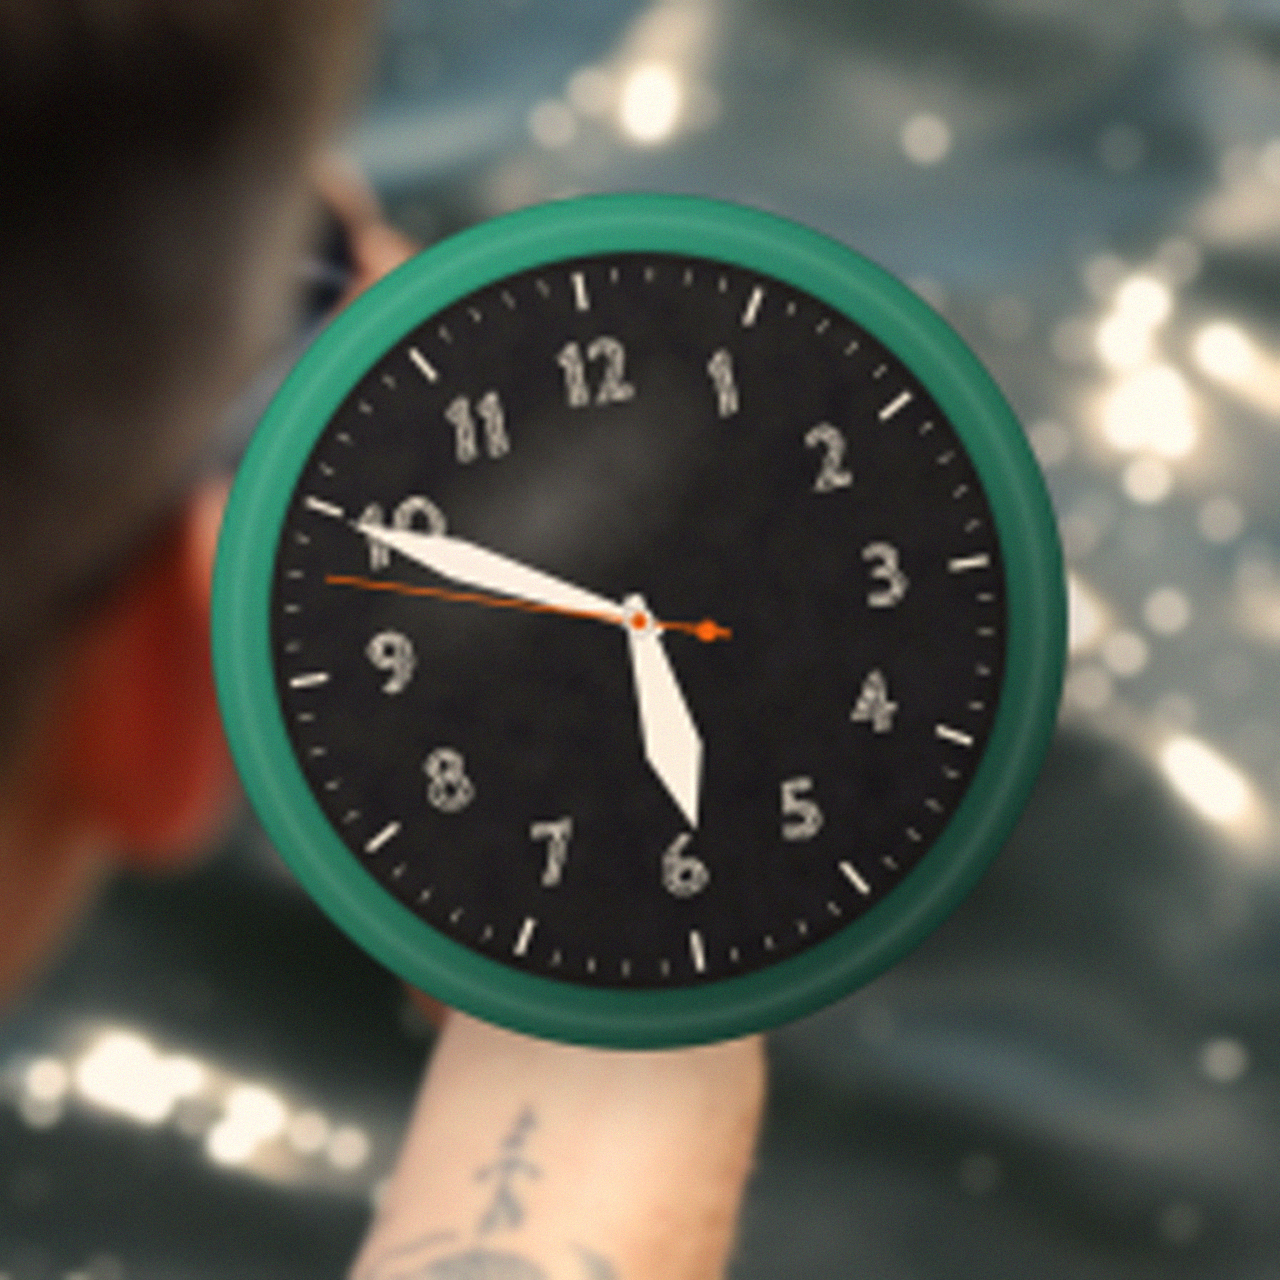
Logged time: **5:49:48**
